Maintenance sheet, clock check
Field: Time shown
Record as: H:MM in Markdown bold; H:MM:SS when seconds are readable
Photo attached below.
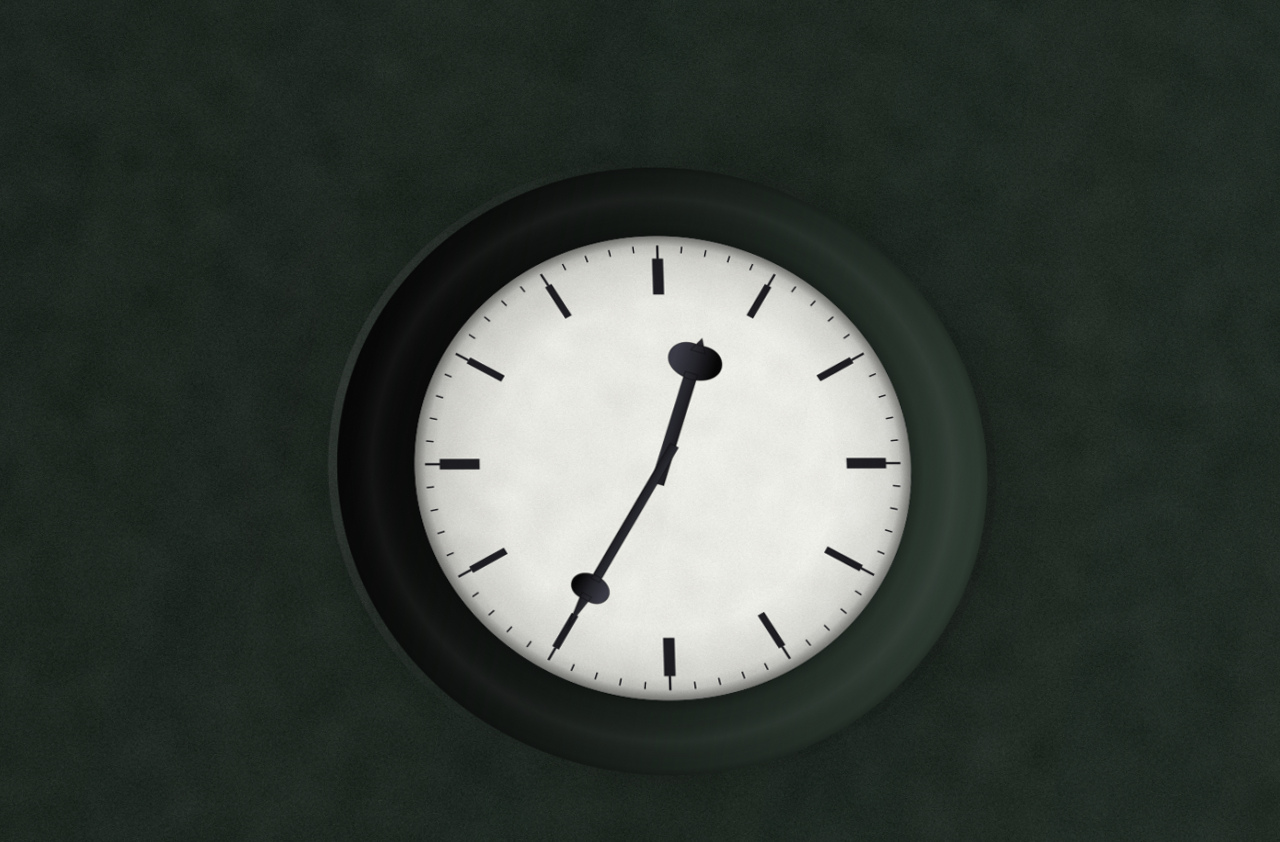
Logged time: **12:35**
